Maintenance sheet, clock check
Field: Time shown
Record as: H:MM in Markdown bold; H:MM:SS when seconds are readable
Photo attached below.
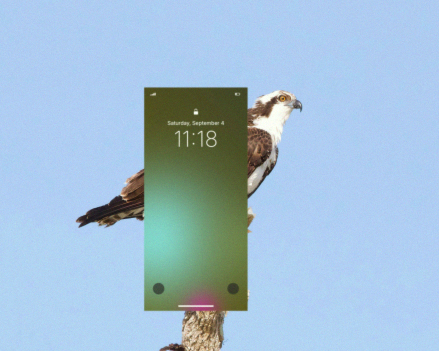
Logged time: **11:18**
